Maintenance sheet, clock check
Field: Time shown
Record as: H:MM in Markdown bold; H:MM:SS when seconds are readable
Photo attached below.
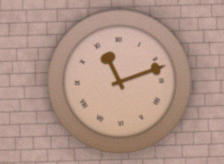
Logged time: **11:12**
